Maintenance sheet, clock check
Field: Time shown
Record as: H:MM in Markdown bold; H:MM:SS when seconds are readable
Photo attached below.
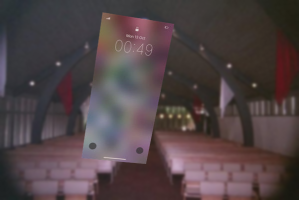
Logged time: **0:49**
